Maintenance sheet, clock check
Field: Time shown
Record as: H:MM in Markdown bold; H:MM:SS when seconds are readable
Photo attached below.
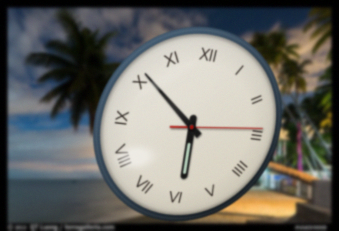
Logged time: **5:51:14**
